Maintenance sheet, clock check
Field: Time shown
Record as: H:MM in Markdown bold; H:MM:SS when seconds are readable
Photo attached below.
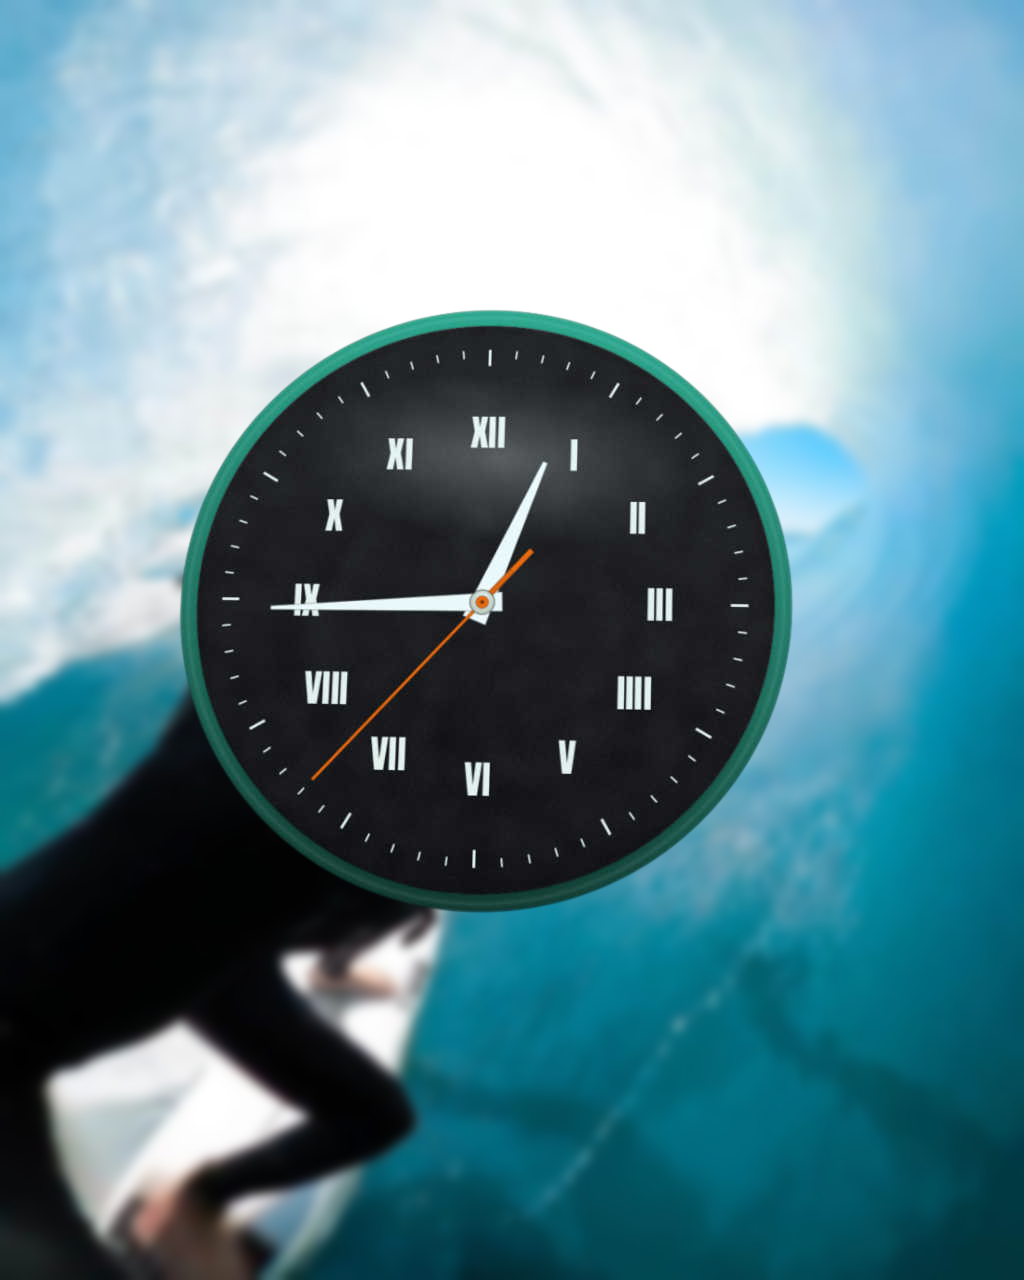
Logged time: **12:44:37**
